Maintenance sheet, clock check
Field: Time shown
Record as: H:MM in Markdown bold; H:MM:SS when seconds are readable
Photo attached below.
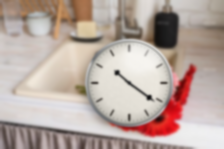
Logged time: **10:21**
